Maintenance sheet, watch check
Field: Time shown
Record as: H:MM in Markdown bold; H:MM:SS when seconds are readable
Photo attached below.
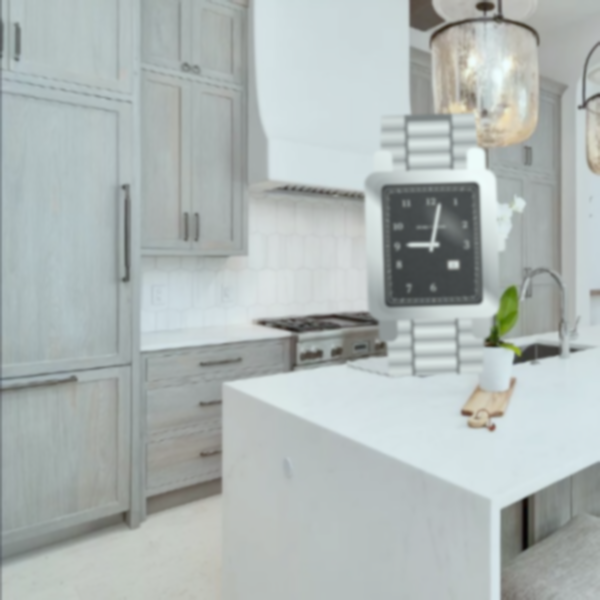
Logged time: **9:02**
